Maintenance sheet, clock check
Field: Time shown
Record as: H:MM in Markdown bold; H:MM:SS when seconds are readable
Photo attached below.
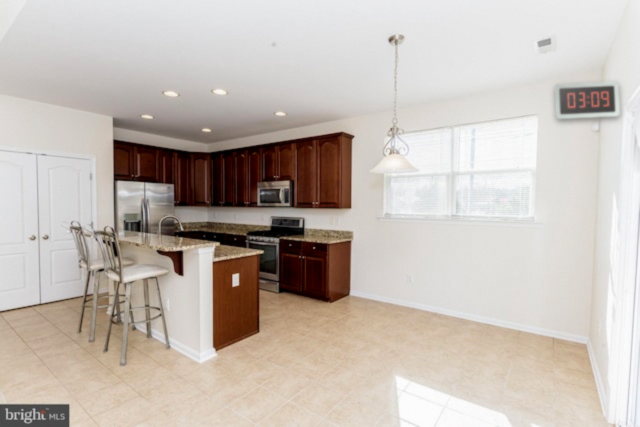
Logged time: **3:09**
